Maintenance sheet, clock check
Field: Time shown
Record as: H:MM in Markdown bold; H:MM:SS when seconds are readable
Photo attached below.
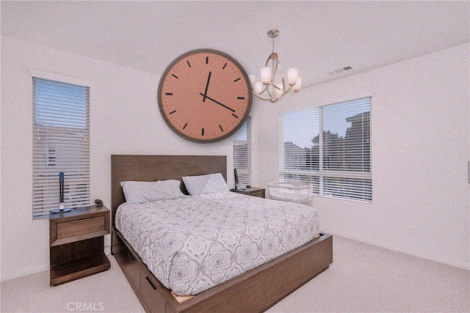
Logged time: **12:19**
